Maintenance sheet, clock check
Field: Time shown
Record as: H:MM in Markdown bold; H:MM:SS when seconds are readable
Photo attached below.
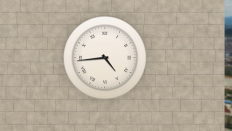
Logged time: **4:44**
